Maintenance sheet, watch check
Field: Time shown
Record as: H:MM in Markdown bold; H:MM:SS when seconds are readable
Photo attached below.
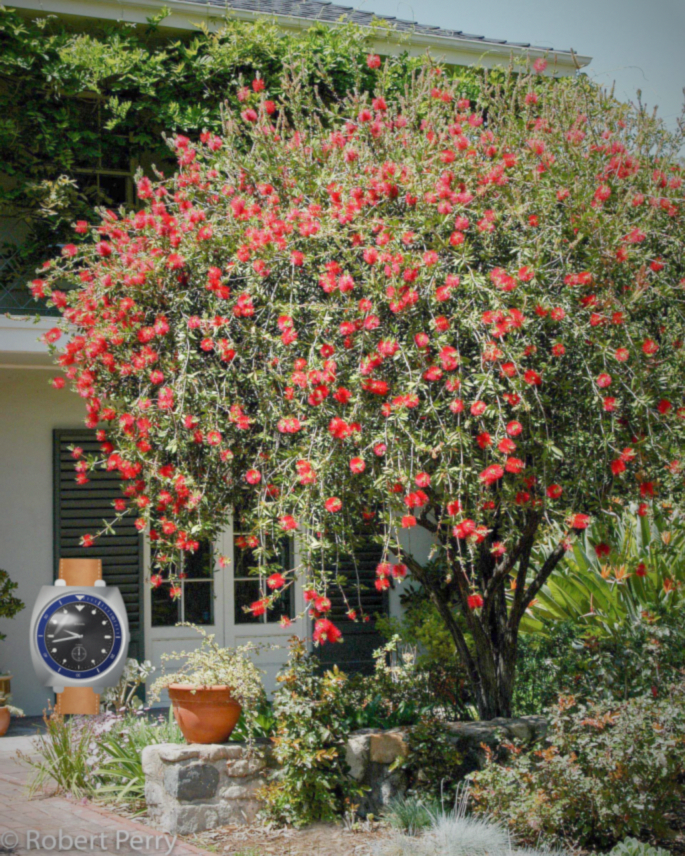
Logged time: **9:43**
